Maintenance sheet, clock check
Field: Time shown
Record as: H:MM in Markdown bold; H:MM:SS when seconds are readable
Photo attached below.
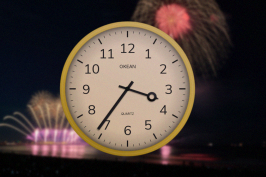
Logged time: **3:36**
